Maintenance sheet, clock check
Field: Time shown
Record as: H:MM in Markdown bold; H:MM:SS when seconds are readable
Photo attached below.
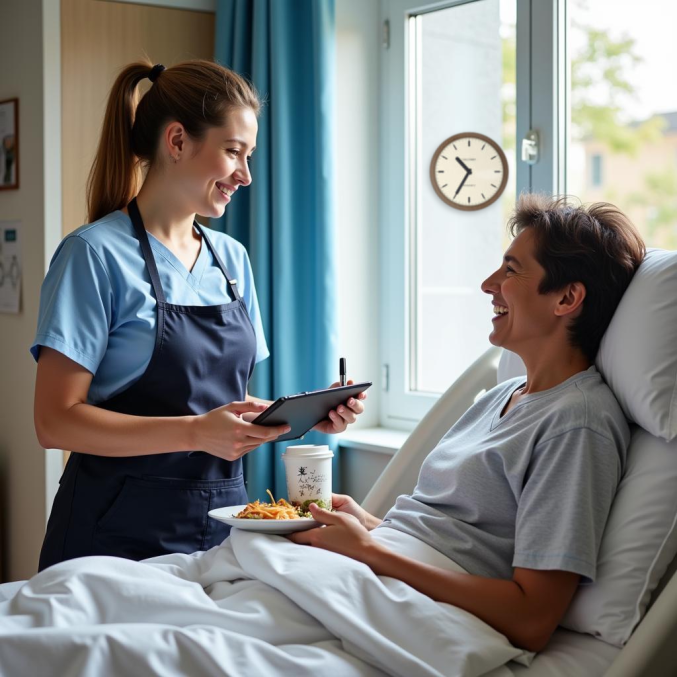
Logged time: **10:35**
